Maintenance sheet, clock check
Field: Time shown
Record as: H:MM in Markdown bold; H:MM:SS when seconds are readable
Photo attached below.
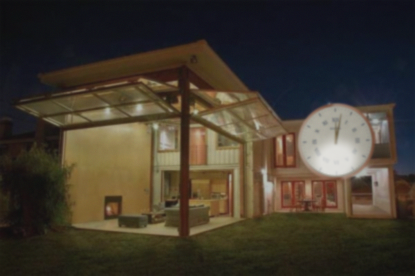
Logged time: **12:02**
